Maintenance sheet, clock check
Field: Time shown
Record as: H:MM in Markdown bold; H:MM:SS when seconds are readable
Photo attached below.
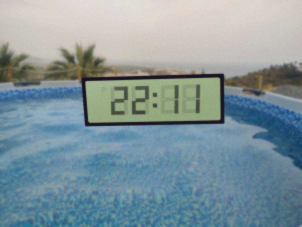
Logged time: **22:11**
